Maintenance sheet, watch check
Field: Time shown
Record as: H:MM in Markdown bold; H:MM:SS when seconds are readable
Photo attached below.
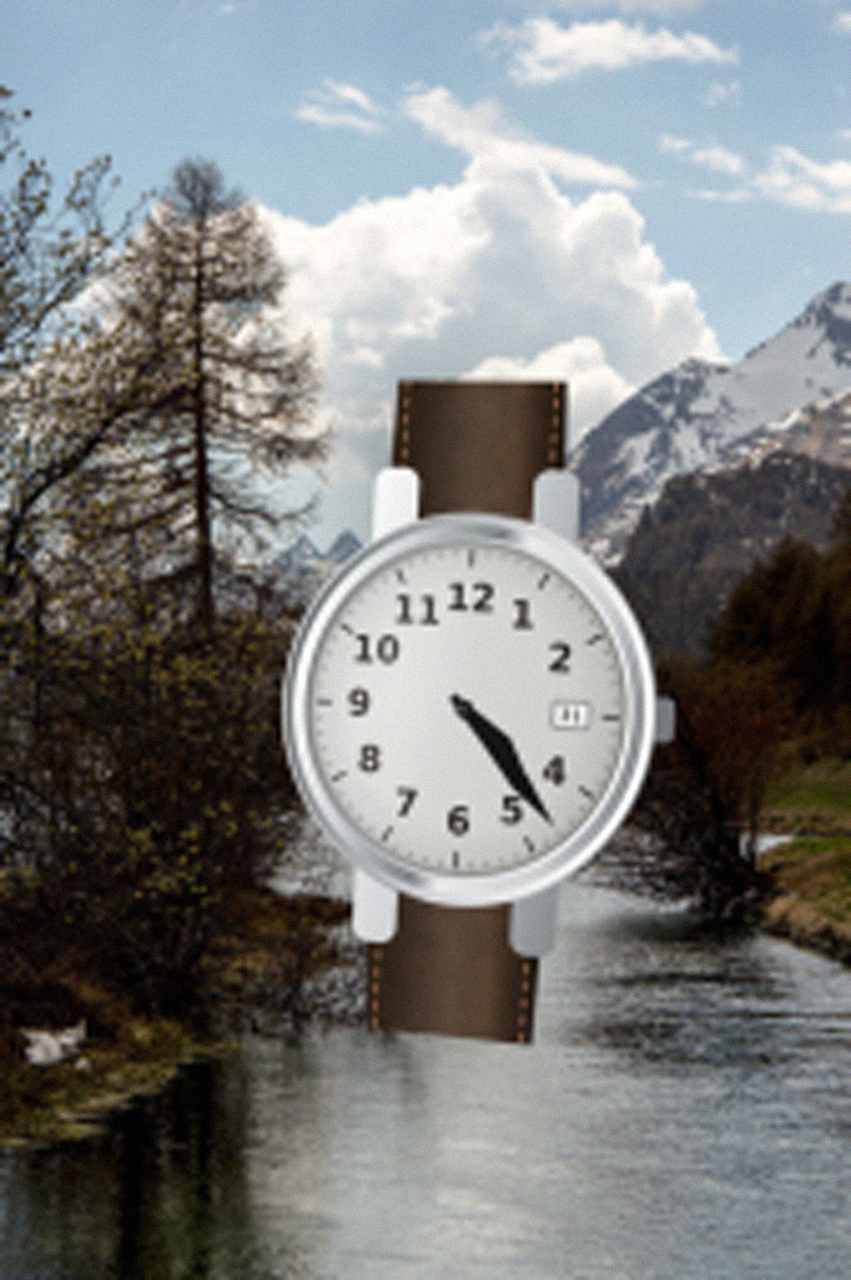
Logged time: **4:23**
